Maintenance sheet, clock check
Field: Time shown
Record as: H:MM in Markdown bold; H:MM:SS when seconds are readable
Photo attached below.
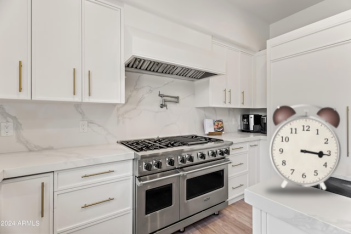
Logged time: **3:16**
